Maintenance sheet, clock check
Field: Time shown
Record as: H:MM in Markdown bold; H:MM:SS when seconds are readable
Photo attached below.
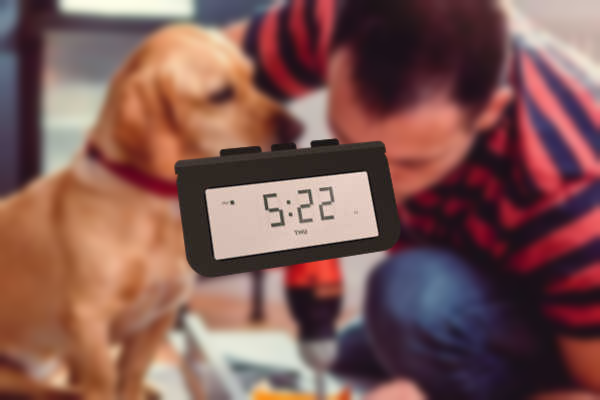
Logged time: **5:22**
